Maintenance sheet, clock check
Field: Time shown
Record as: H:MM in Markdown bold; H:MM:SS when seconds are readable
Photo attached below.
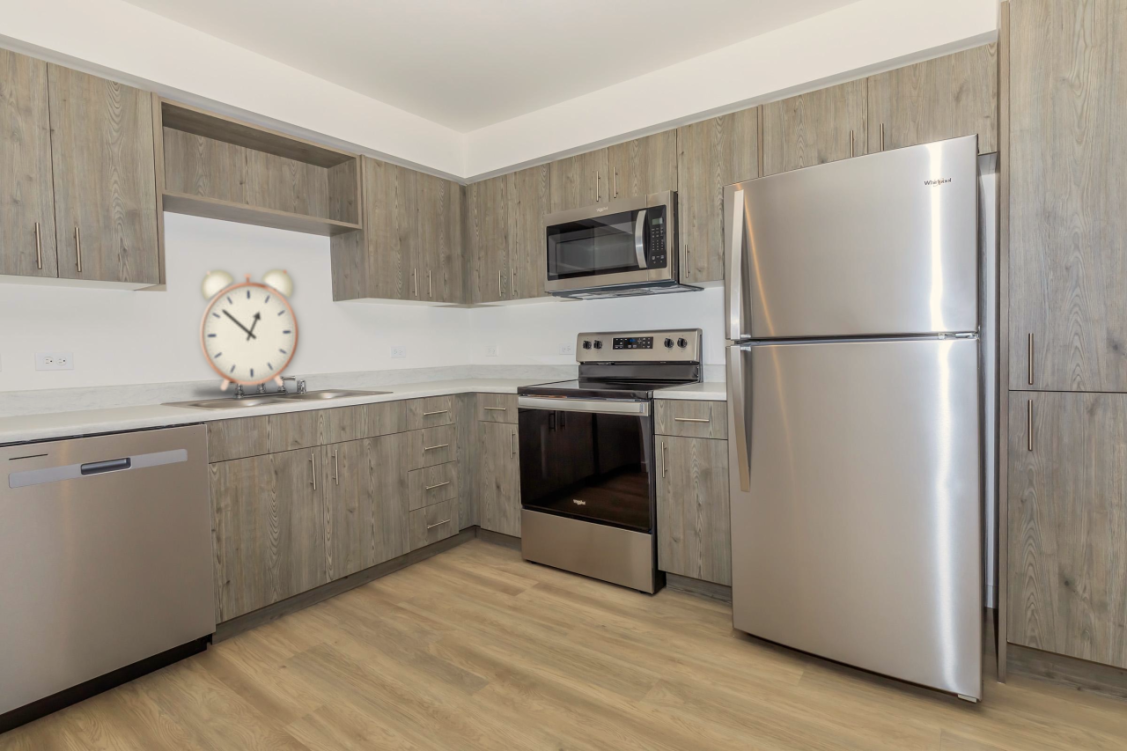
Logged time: **12:52**
